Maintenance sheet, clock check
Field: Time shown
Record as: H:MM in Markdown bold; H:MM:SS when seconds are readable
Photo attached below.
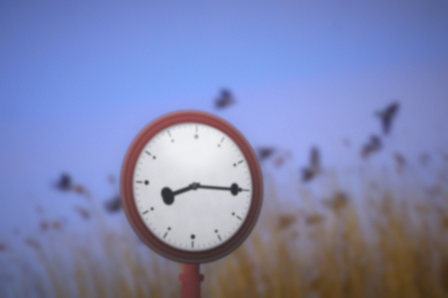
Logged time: **8:15**
